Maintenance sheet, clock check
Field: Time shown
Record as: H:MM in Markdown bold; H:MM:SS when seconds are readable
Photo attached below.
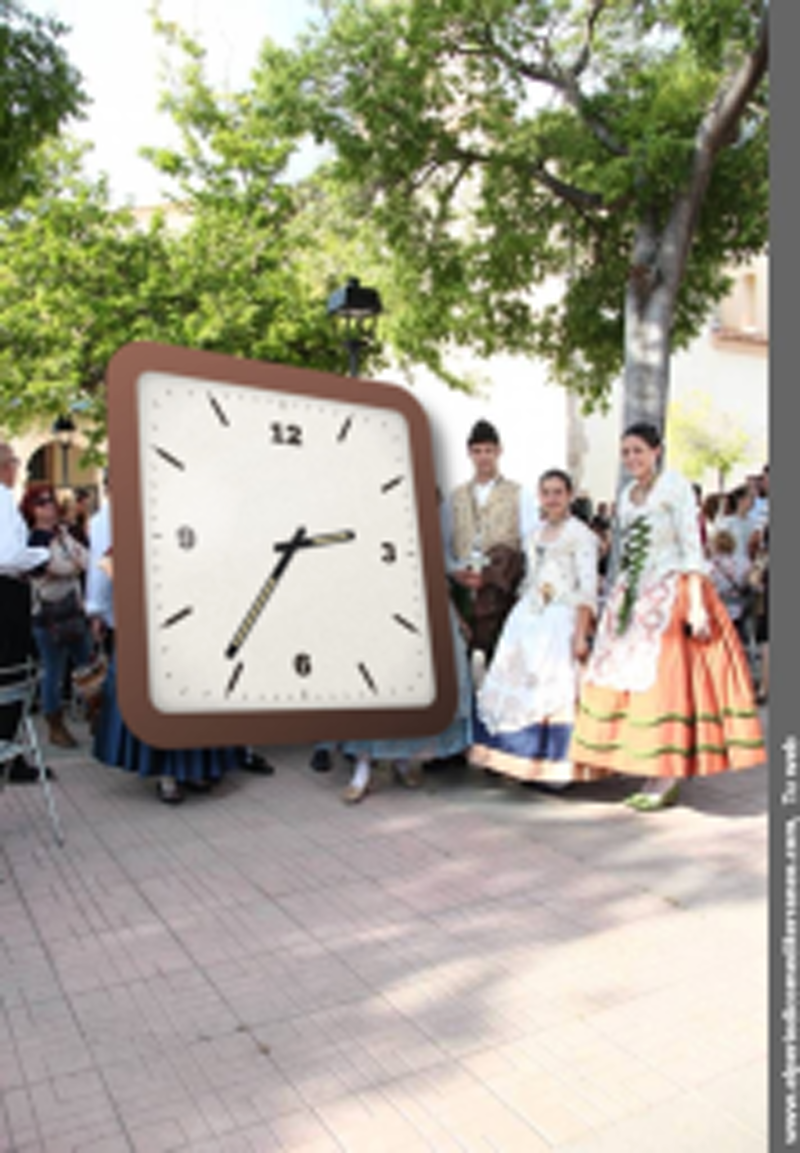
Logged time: **2:36**
